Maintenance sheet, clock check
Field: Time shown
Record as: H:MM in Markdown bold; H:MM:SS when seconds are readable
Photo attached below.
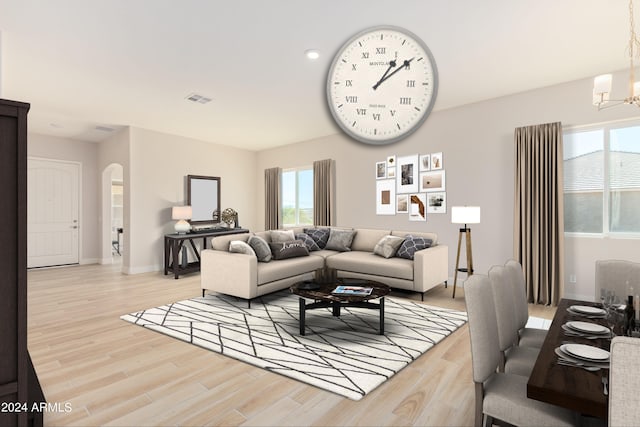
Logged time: **1:09**
